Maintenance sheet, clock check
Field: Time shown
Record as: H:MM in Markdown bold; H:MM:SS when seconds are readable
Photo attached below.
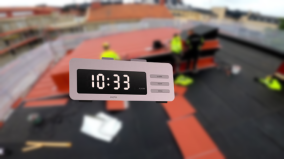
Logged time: **10:33**
